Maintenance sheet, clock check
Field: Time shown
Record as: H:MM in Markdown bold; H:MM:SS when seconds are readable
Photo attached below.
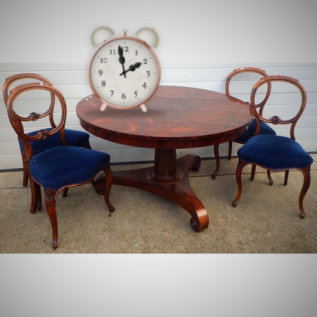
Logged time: **1:58**
